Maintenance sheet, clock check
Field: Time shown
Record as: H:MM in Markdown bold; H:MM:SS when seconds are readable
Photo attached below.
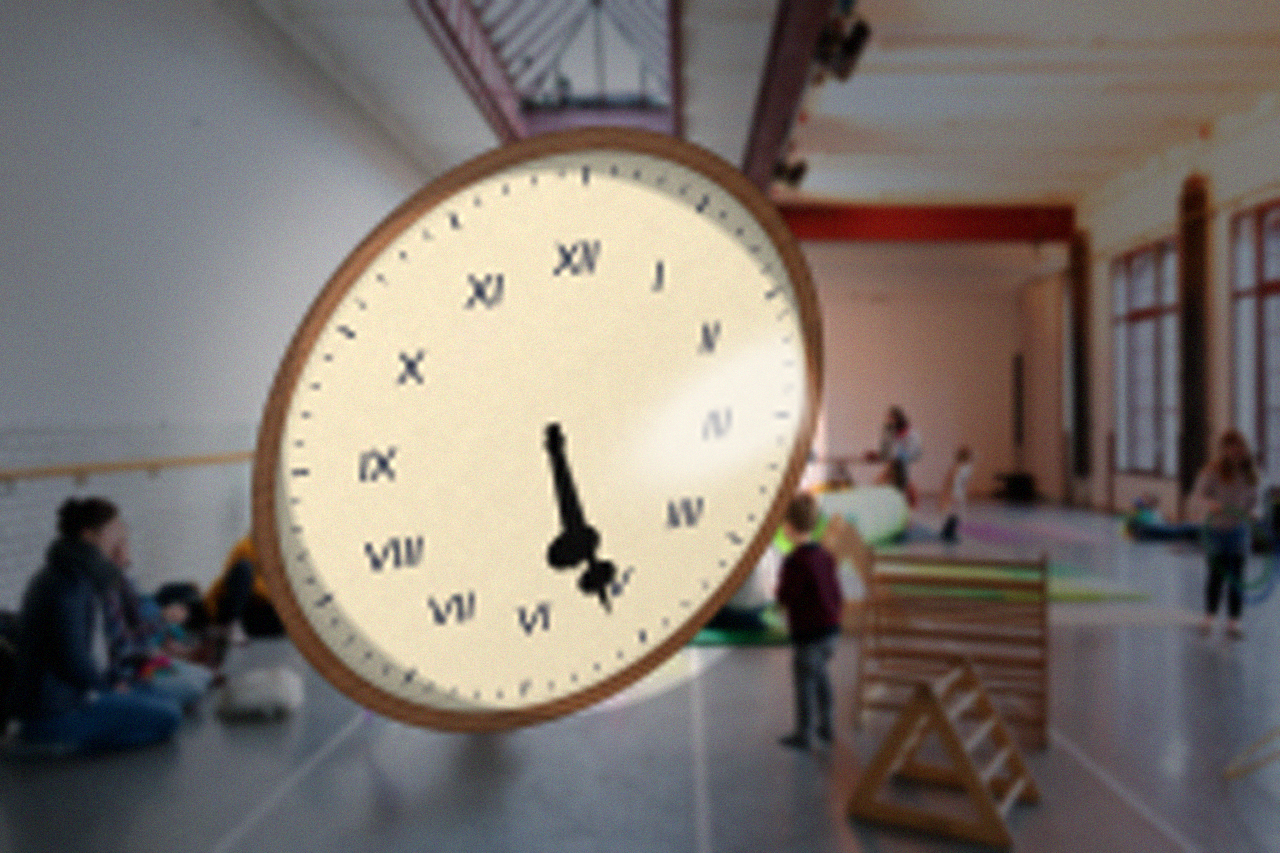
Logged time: **5:26**
